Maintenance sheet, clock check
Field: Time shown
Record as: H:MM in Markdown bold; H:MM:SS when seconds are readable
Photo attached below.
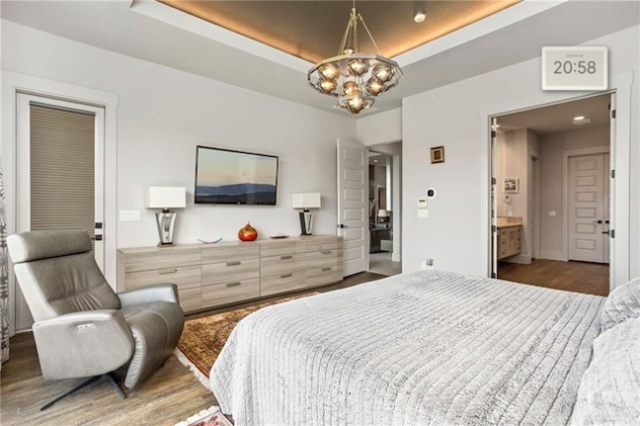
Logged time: **20:58**
